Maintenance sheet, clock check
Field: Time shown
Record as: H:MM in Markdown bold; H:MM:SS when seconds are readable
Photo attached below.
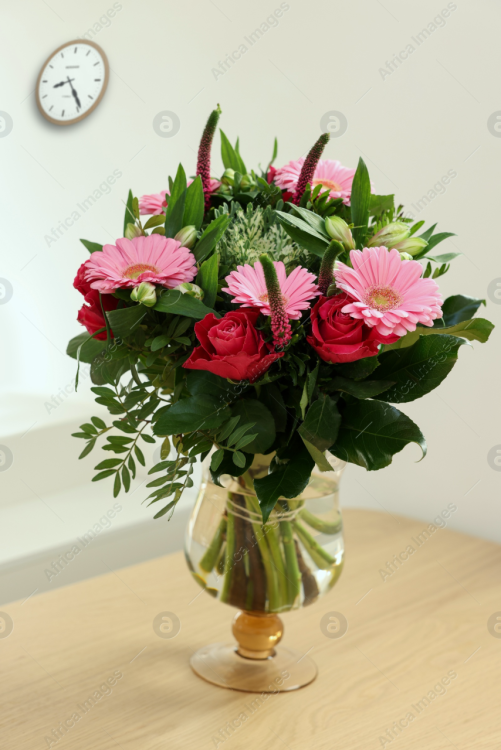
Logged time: **8:24**
